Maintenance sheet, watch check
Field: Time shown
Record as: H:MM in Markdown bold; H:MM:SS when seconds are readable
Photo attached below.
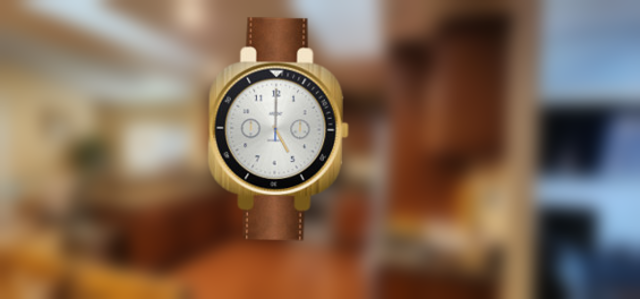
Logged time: **5:00**
